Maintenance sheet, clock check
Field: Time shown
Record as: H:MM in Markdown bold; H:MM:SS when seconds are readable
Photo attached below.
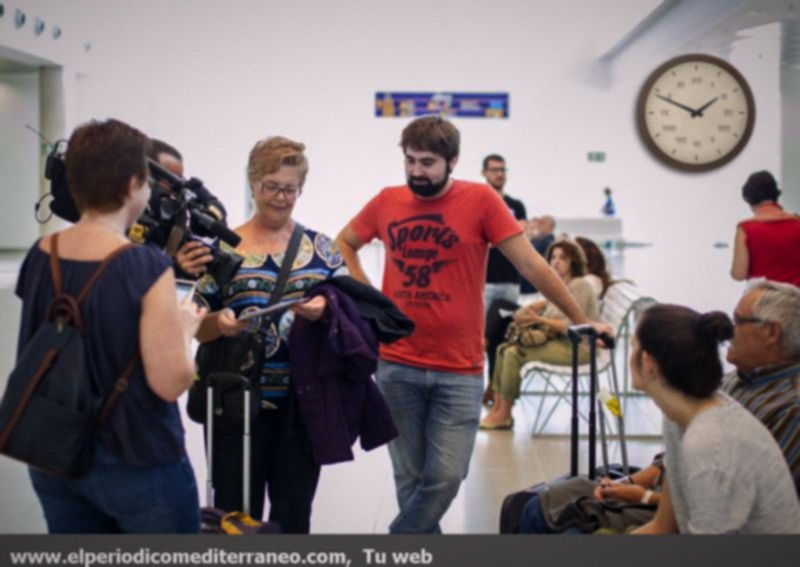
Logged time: **1:49**
